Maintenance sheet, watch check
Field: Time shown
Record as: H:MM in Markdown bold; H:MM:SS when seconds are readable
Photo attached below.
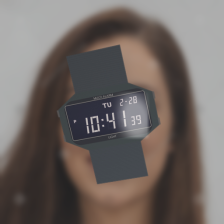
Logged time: **10:41:39**
